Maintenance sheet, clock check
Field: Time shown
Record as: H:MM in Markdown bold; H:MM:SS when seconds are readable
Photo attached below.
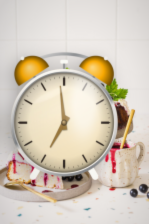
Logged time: **6:59**
